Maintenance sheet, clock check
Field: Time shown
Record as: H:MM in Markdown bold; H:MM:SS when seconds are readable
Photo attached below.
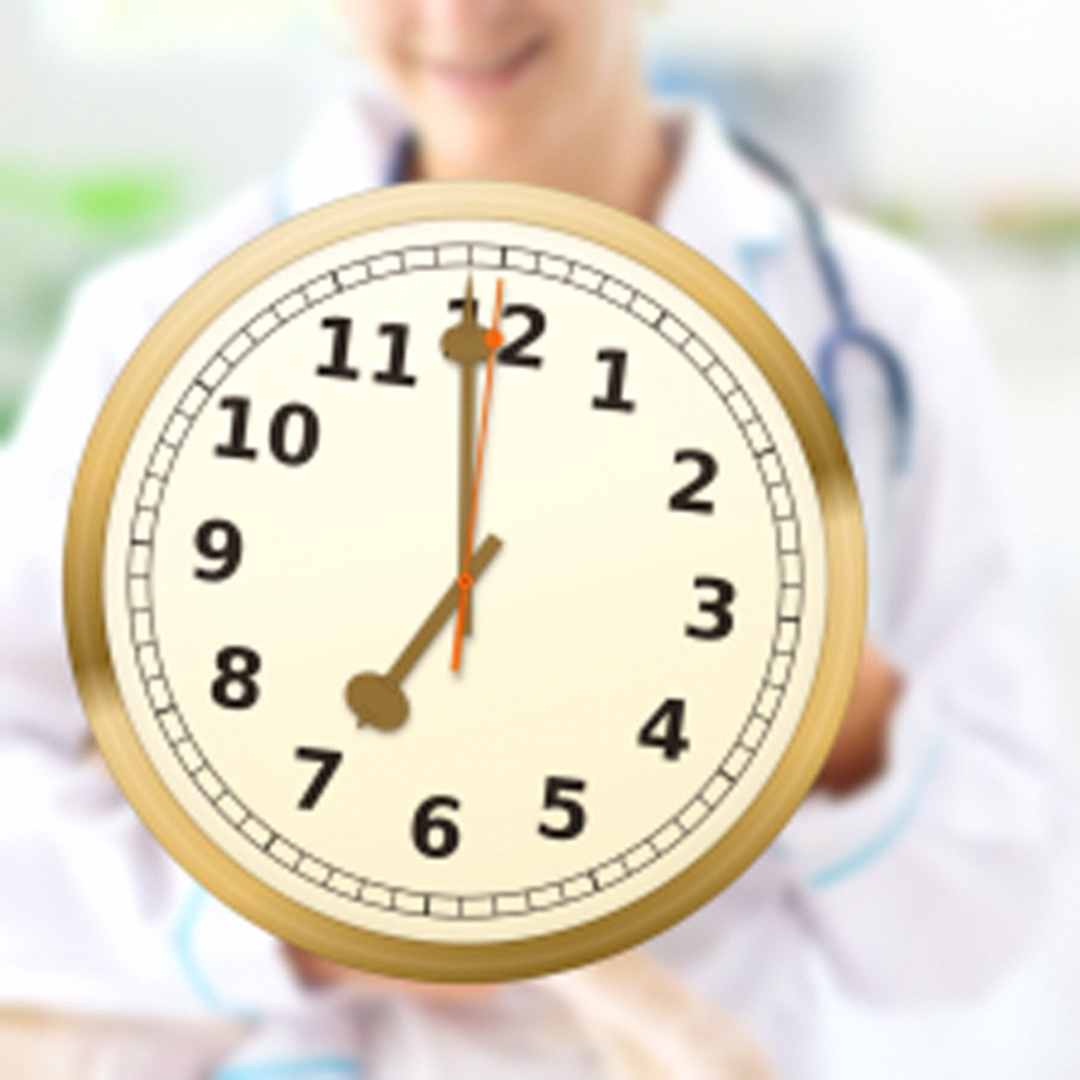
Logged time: **6:59:00**
